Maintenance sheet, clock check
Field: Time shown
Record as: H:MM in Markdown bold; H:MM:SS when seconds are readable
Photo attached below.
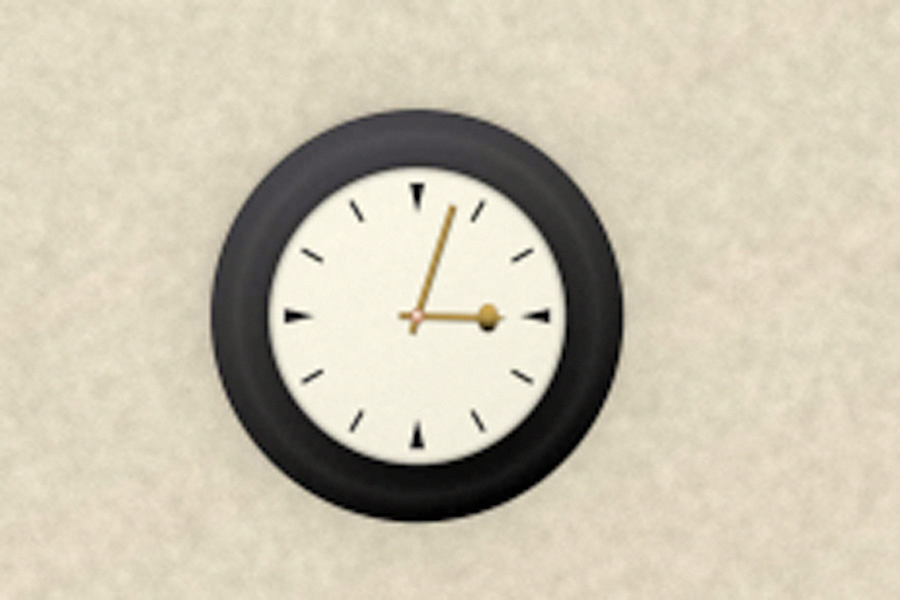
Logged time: **3:03**
